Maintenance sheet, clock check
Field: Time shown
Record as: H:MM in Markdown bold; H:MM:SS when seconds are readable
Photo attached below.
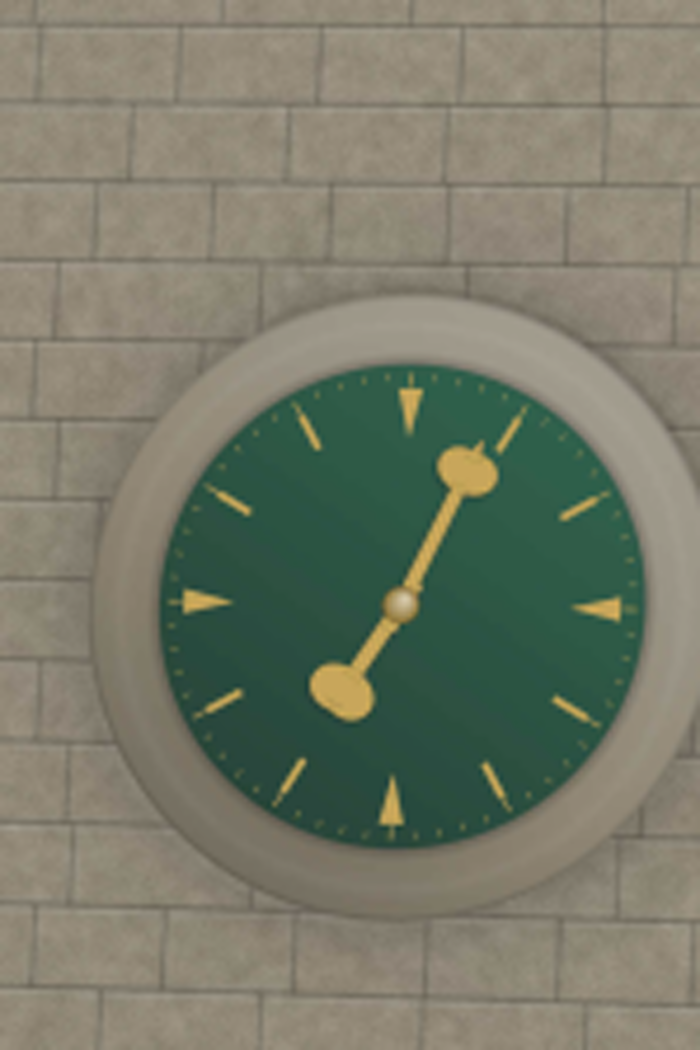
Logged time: **7:04**
